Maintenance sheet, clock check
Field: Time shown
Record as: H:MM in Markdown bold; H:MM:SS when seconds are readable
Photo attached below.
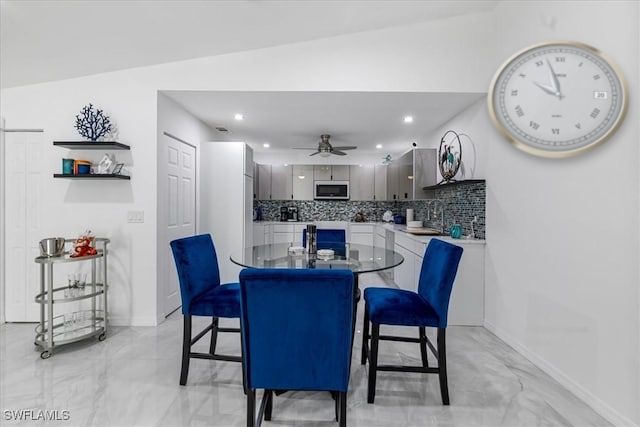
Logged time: **9:57**
